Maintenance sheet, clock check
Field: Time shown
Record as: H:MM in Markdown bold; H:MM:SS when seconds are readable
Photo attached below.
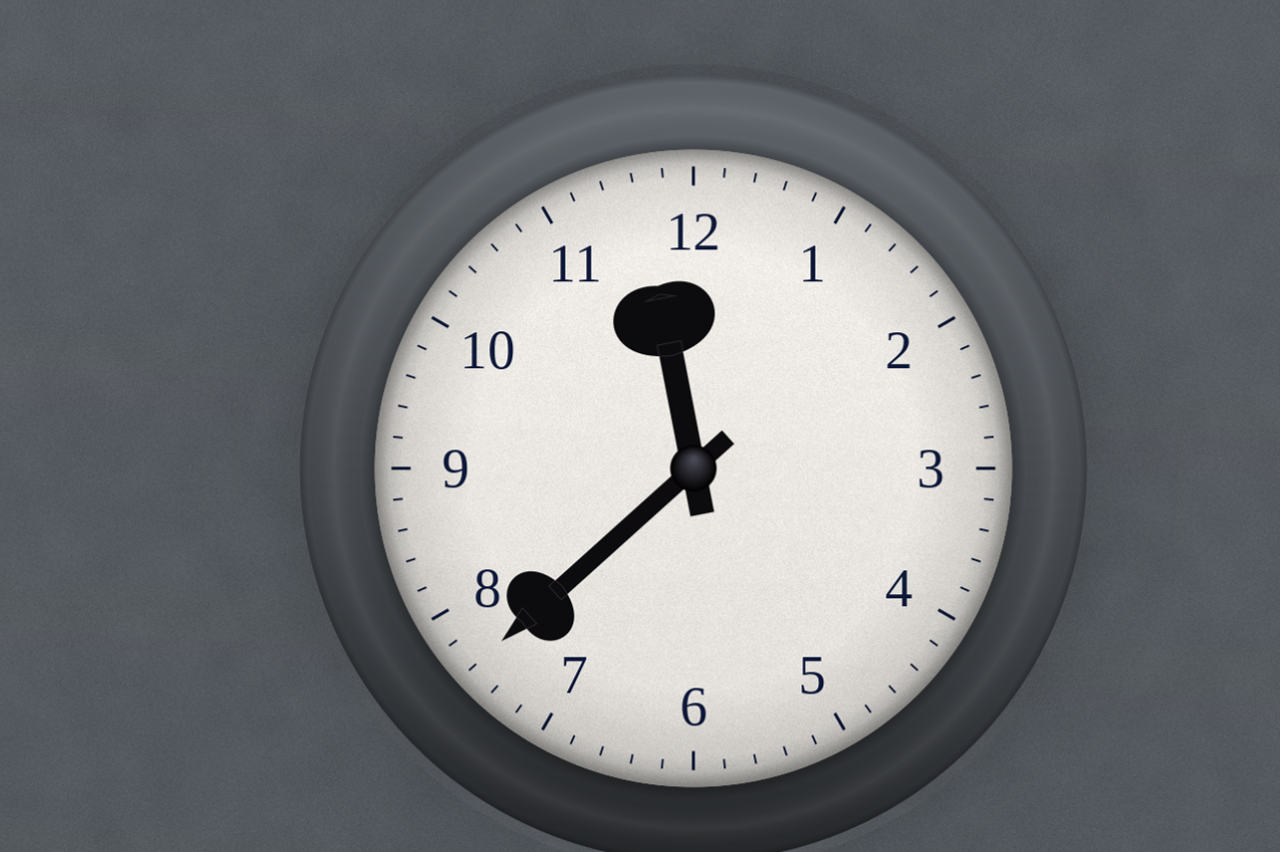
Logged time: **11:38**
